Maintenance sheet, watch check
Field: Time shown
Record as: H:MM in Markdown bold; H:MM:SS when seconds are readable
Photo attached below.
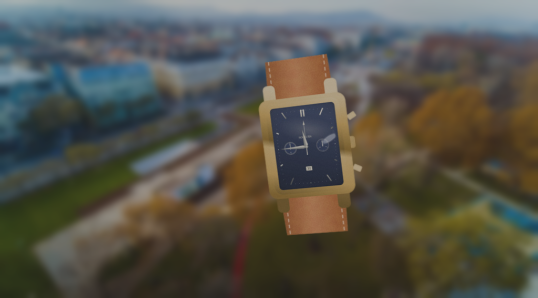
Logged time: **11:45**
